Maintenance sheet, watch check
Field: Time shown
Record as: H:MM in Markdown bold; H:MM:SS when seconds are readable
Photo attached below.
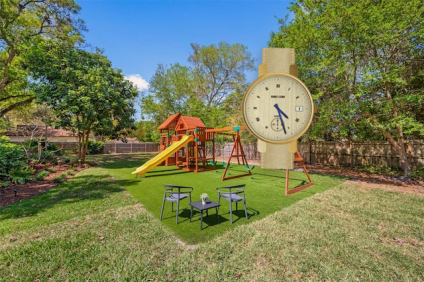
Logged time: **4:27**
